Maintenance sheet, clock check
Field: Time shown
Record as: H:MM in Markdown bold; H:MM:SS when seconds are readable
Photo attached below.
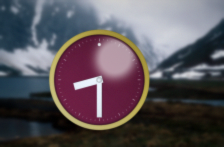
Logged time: **8:30**
